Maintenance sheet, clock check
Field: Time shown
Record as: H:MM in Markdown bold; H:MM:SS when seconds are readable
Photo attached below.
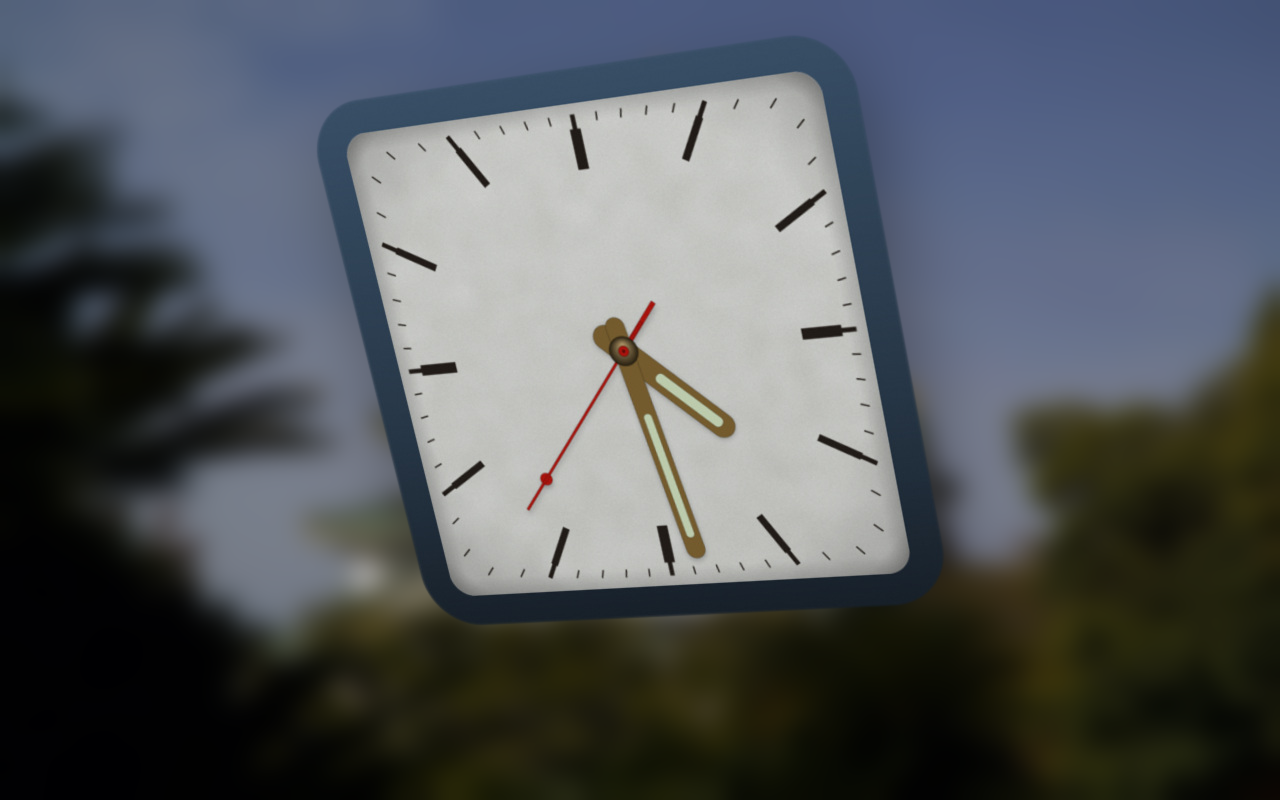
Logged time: **4:28:37**
